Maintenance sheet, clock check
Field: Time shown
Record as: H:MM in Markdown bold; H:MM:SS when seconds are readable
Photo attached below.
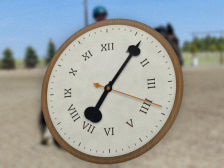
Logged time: **7:06:19**
